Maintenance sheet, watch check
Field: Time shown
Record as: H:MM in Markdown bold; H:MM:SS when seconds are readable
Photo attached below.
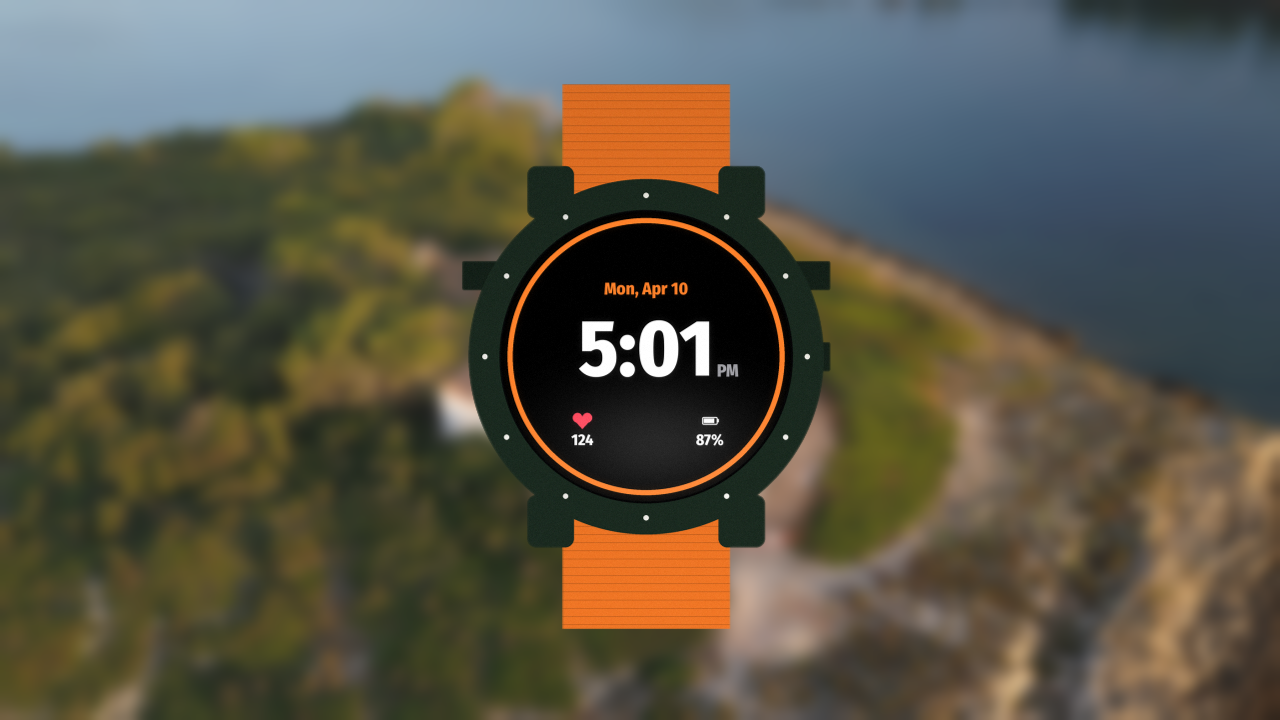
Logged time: **5:01**
